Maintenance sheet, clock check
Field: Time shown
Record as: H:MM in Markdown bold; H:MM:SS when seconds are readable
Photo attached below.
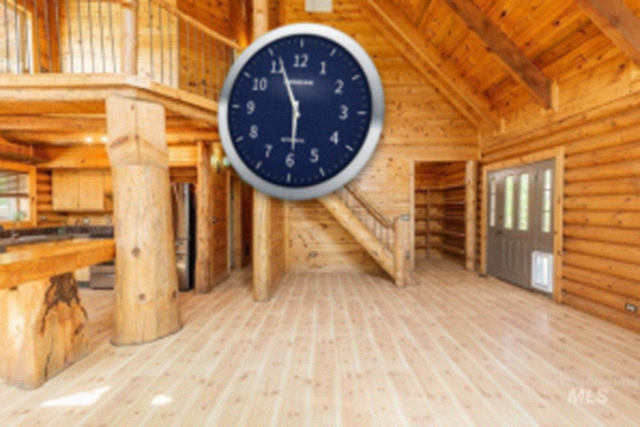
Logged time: **5:56**
